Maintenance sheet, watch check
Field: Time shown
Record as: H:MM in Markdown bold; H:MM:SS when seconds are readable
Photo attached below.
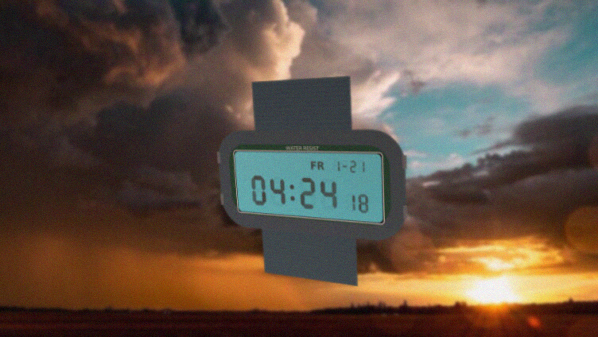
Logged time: **4:24:18**
